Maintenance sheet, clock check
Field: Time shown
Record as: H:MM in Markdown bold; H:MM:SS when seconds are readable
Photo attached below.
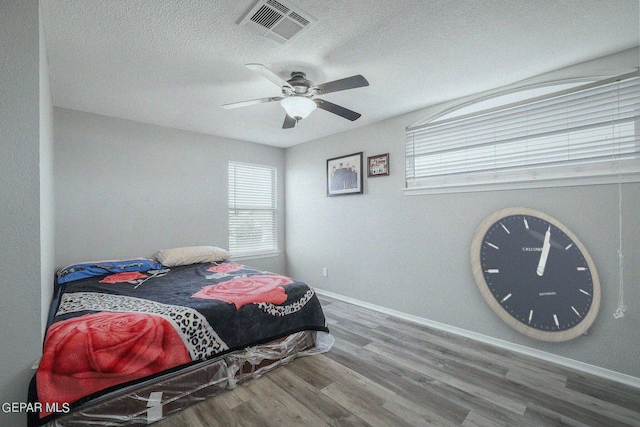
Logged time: **1:05**
